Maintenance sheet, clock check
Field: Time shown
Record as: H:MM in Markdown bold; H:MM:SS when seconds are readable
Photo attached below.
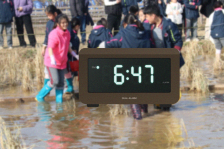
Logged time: **6:47**
